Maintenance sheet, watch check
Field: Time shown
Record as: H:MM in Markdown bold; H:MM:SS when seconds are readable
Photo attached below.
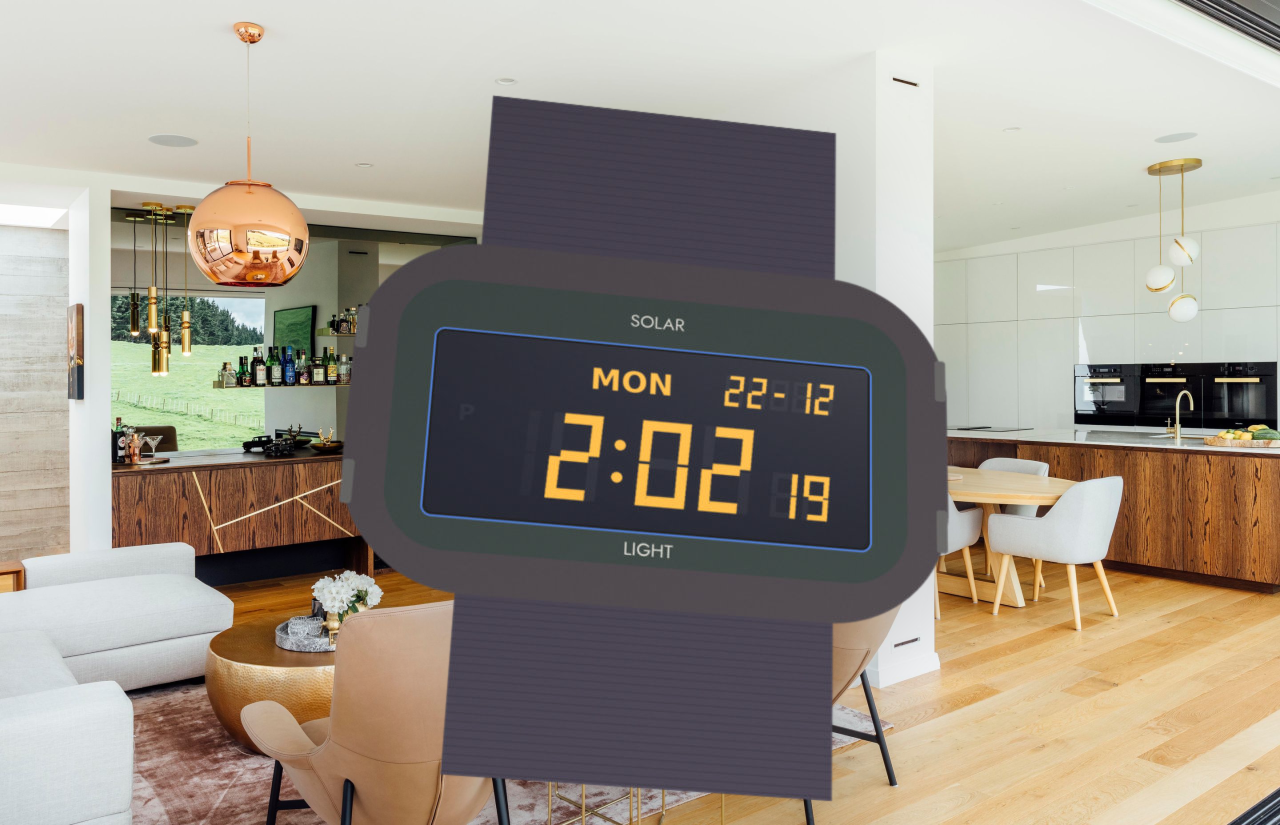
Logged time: **2:02:19**
